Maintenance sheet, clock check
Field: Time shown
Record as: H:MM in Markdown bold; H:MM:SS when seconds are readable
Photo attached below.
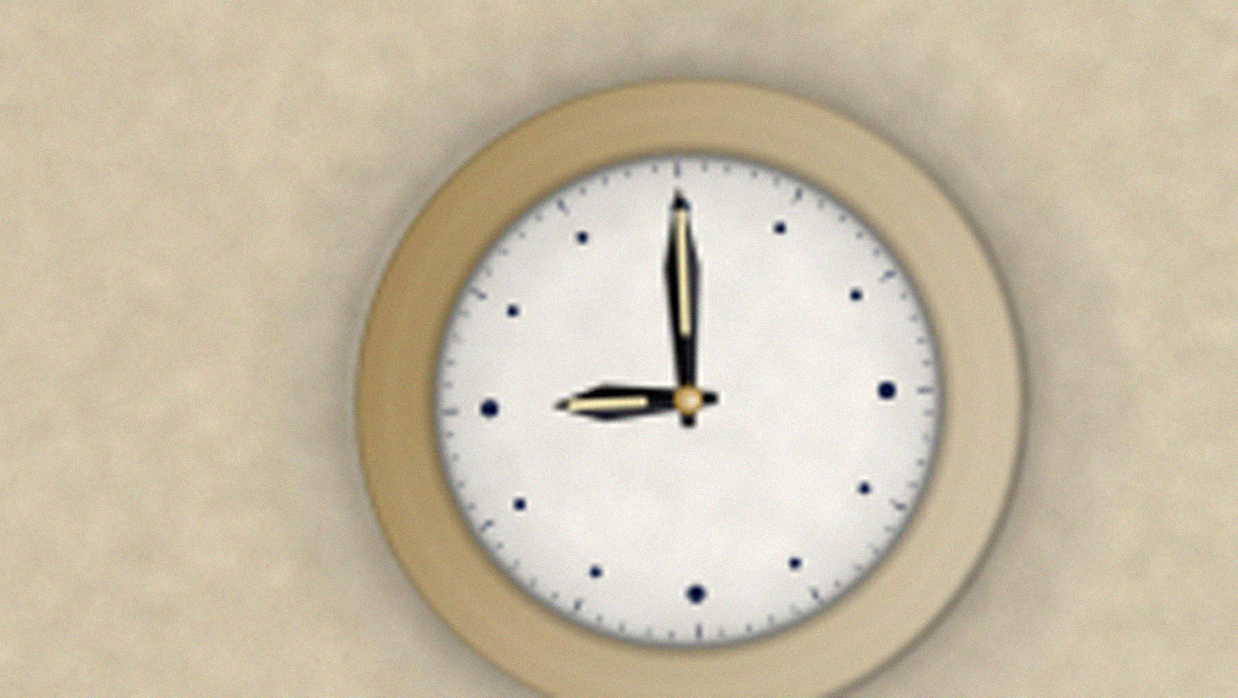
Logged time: **9:00**
